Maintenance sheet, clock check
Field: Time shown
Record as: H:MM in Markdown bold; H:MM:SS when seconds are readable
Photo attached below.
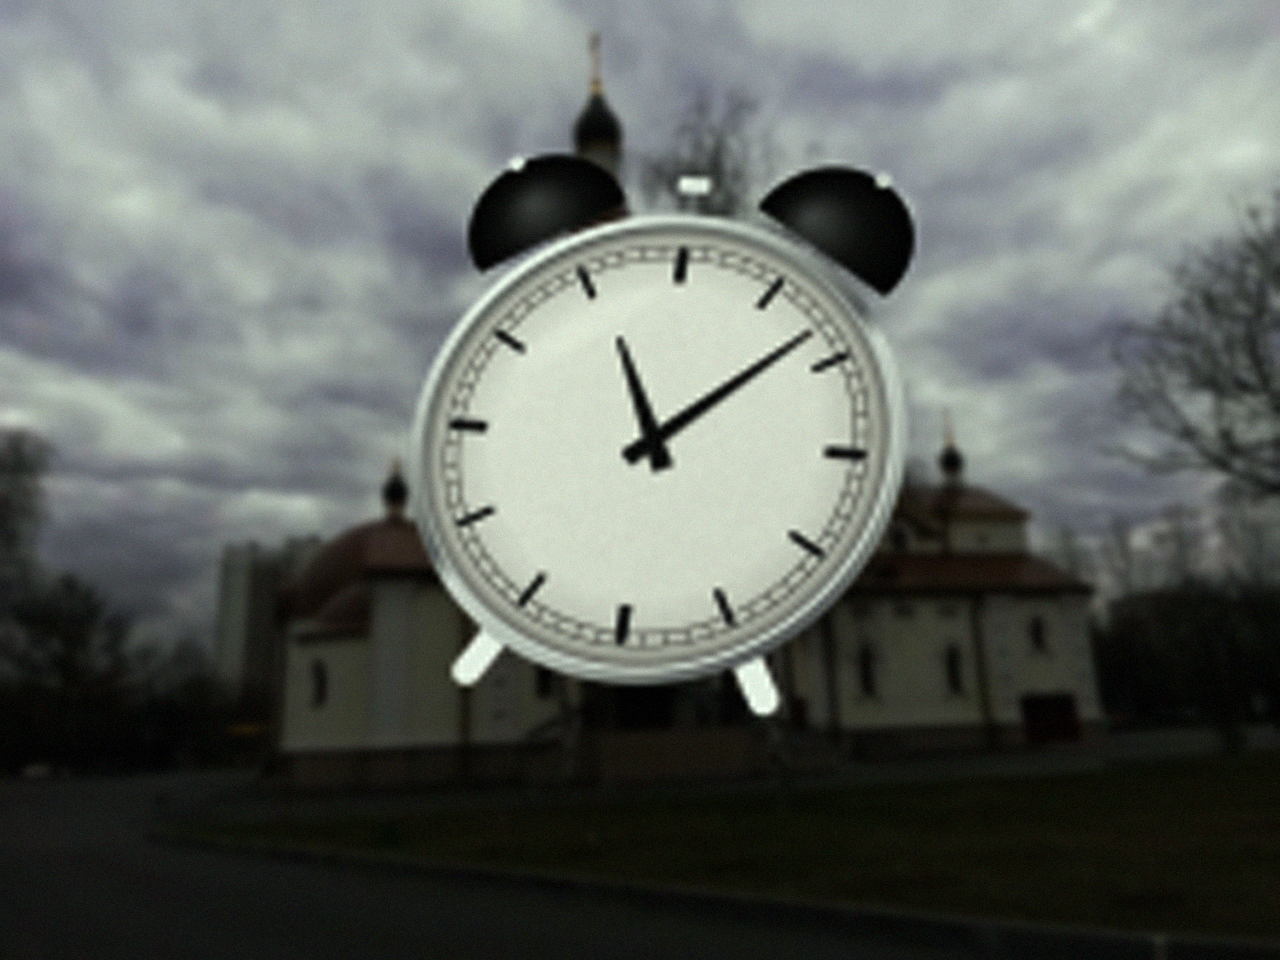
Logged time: **11:08**
